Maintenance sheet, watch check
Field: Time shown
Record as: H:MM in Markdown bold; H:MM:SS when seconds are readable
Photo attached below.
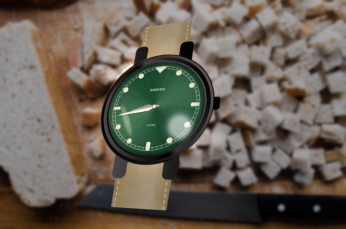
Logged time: **8:43**
